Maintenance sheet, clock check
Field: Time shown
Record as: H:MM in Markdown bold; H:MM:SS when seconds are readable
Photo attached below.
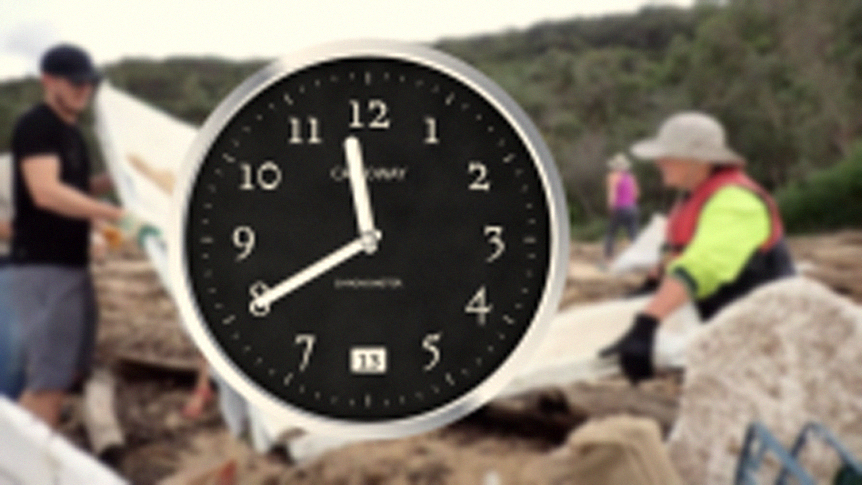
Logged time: **11:40**
